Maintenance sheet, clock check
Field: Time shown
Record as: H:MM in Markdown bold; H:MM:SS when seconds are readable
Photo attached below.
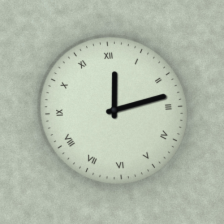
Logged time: **12:13**
